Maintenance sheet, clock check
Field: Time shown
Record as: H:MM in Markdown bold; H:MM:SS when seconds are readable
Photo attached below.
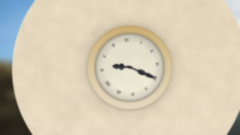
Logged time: **9:20**
